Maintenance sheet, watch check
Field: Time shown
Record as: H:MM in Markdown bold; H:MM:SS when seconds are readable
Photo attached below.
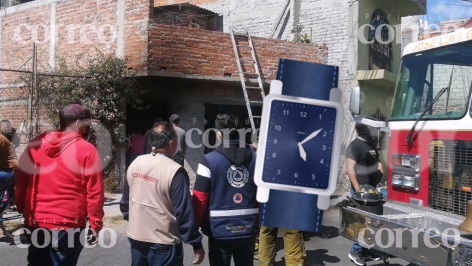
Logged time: **5:08**
